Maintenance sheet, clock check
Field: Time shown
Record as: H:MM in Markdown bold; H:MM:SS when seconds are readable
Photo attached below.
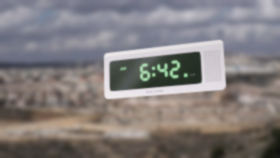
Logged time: **6:42**
